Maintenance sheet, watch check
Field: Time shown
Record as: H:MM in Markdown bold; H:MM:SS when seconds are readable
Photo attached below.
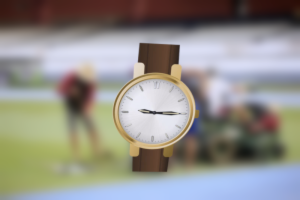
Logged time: **9:15**
